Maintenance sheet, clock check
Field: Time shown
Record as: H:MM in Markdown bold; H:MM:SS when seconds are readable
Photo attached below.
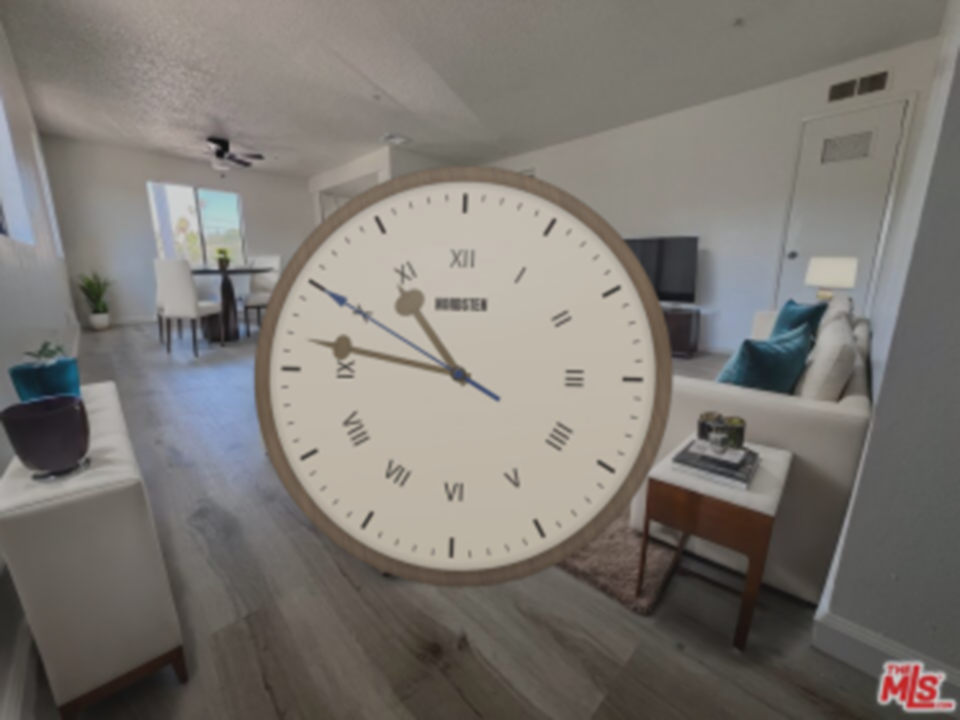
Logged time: **10:46:50**
